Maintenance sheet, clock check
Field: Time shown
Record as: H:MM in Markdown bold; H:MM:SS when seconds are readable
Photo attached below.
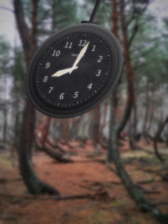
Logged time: **8:02**
